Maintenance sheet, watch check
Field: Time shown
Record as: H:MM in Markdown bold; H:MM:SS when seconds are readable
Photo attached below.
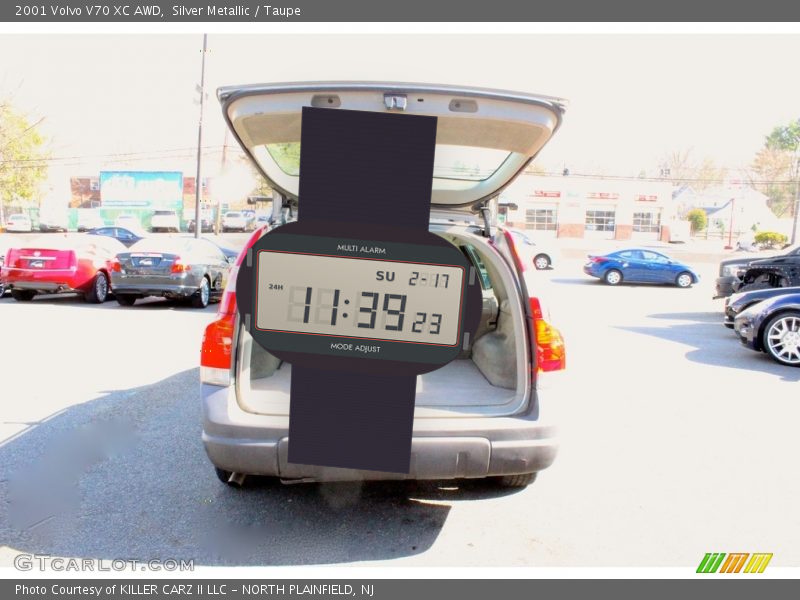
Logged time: **11:39:23**
